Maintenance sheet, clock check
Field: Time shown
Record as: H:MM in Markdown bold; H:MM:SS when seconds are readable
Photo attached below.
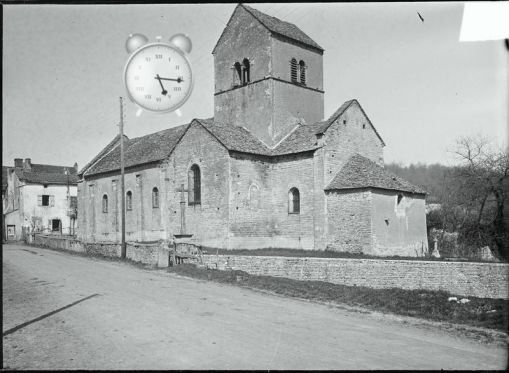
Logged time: **5:16**
